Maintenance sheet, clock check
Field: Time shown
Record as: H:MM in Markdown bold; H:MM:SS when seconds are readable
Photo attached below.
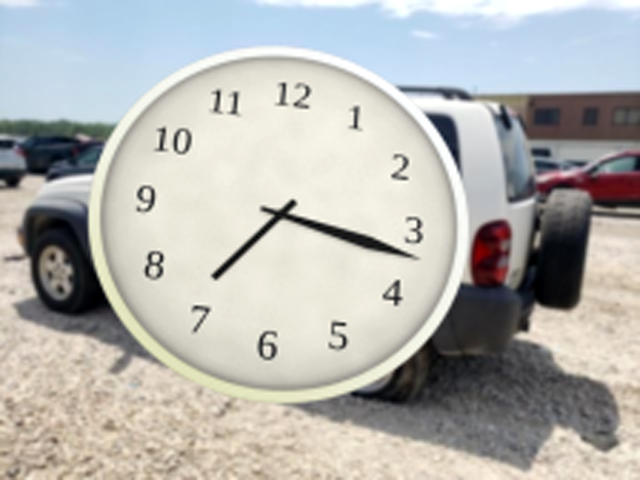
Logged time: **7:17**
